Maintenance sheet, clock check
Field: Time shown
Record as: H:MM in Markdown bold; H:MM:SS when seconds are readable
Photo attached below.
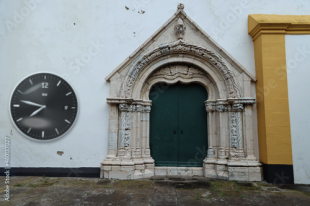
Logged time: **7:47**
